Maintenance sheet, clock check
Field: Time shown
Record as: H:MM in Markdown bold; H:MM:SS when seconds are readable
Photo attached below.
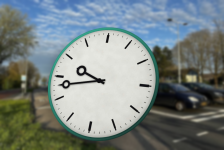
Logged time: **9:43**
